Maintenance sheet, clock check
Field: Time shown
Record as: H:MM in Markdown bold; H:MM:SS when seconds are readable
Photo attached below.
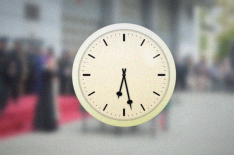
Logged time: **6:28**
